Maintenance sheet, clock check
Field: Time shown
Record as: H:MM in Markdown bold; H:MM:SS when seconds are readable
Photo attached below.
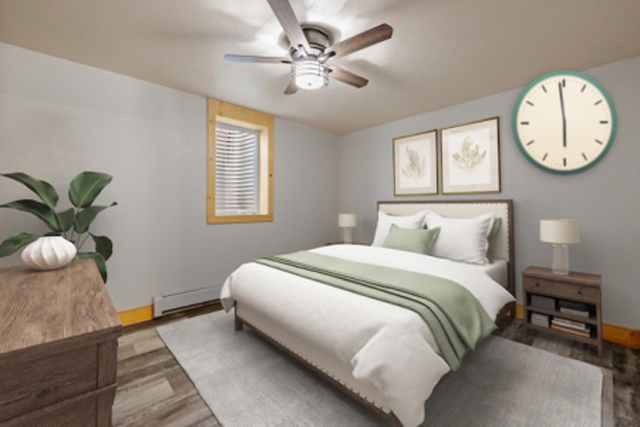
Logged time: **5:59**
